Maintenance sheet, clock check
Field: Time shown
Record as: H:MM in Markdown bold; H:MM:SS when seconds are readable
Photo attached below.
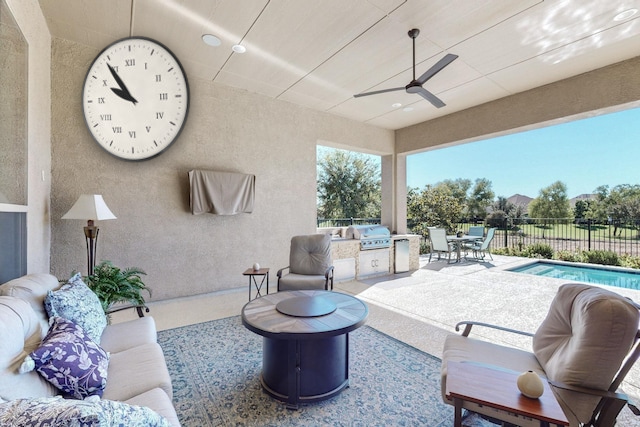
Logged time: **9:54**
